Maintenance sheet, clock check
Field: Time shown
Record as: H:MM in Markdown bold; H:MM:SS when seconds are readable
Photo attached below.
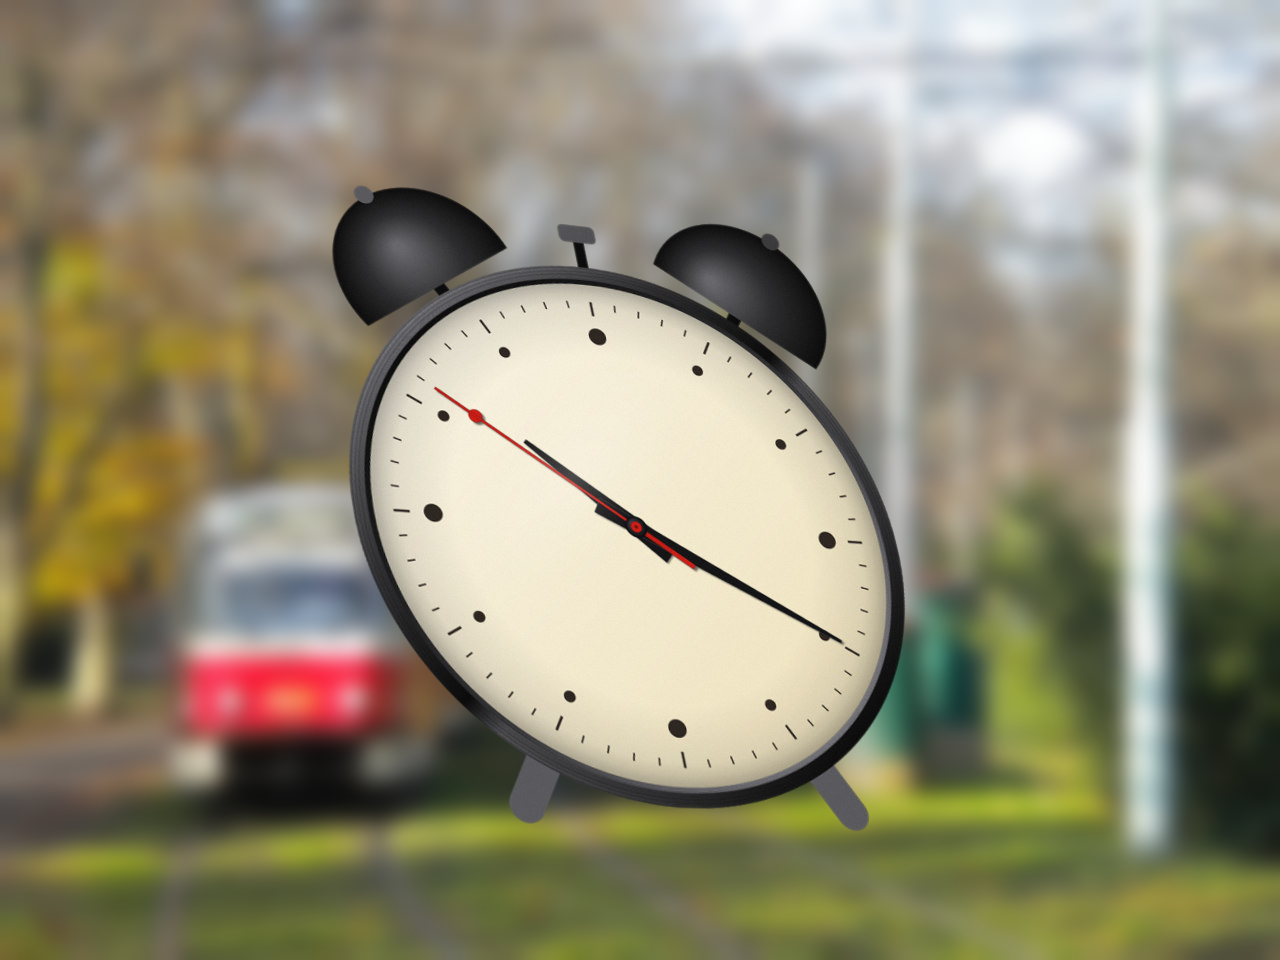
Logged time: **10:19:51**
